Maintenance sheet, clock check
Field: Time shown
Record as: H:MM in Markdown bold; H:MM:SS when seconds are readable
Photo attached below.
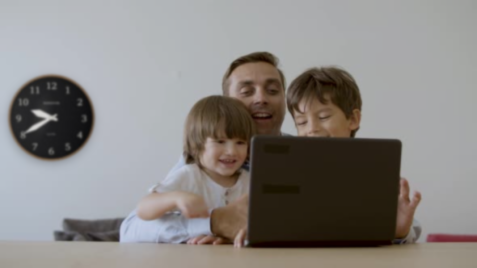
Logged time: **9:40**
